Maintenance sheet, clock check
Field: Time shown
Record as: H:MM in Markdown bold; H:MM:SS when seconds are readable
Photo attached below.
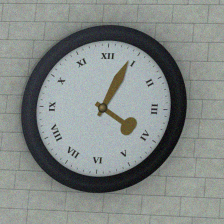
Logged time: **4:04**
